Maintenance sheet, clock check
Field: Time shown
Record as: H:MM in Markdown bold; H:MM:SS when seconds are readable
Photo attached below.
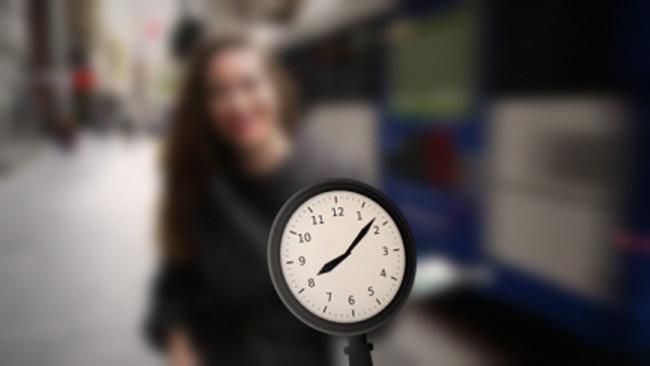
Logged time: **8:08**
